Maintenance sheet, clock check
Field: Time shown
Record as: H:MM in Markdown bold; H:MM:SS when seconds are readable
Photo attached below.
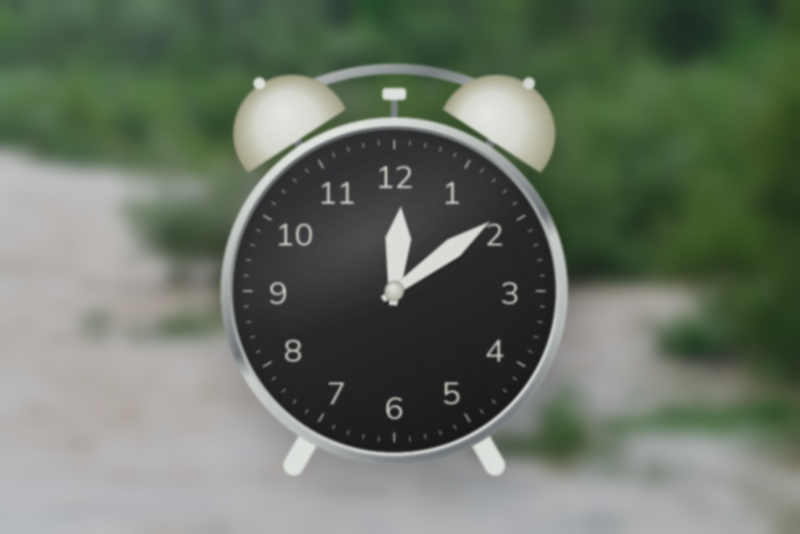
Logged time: **12:09**
